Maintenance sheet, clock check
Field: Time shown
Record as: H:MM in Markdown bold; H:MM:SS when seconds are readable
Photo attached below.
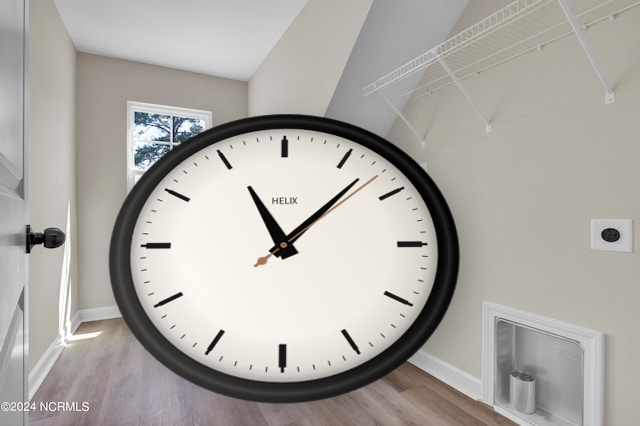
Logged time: **11:07:08**
